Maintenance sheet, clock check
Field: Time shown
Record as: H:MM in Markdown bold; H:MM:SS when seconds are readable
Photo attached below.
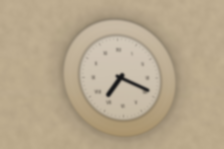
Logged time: **7:19**
